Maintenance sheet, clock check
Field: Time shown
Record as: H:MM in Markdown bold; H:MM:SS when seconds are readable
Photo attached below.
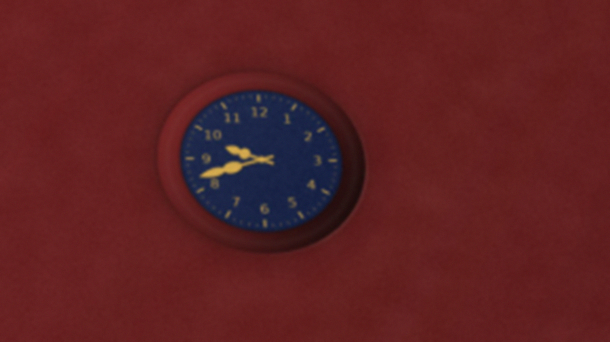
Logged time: **9:42**
